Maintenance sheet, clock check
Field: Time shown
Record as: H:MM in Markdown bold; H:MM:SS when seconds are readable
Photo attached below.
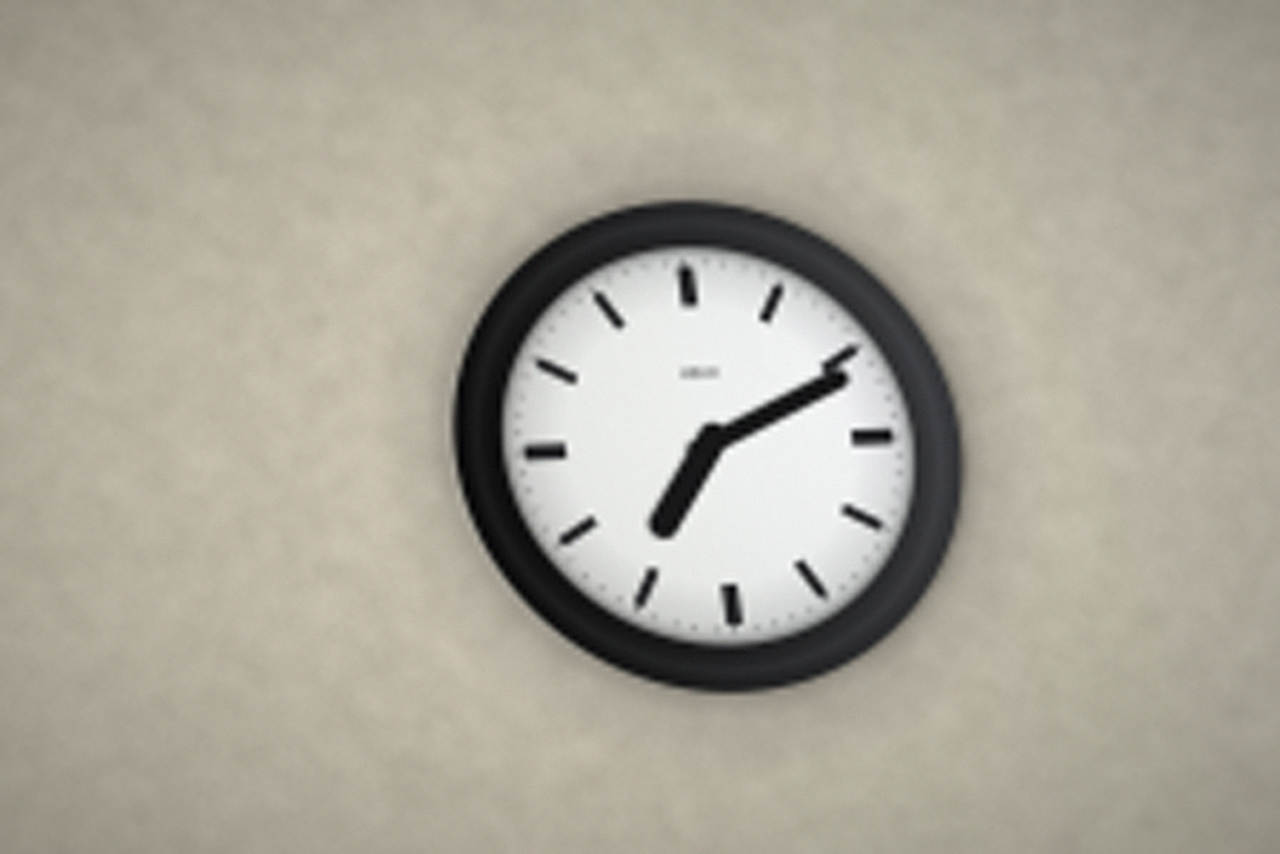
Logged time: **7:11**
